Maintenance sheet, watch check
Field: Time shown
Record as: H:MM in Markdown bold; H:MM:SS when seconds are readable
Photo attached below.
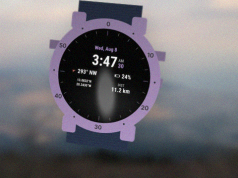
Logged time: **3:47**
